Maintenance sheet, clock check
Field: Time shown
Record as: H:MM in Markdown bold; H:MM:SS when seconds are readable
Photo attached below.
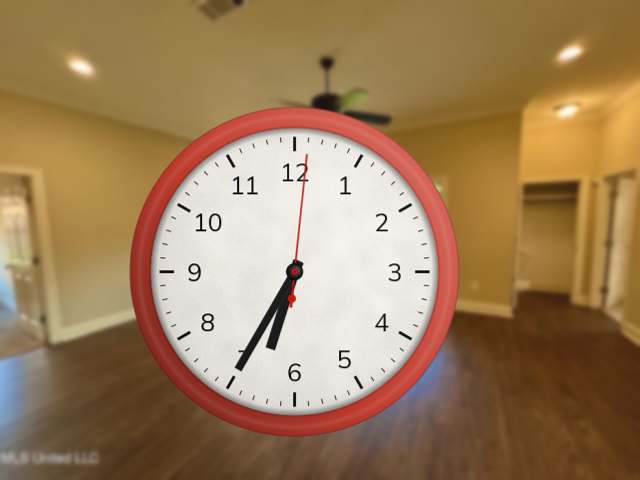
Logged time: **6:35:01**
